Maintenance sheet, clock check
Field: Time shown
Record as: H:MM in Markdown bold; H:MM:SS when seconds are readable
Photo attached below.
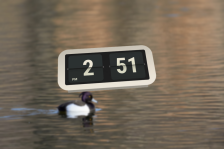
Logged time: **2:51**
